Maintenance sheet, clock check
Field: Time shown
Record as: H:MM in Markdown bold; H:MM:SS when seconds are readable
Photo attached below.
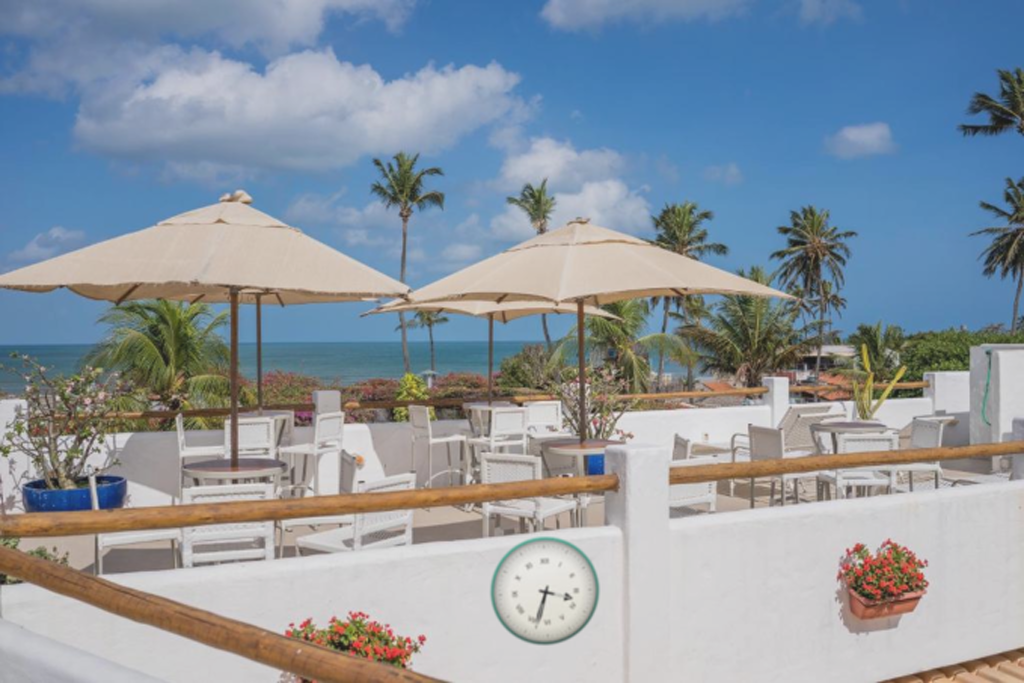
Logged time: **3:33**
